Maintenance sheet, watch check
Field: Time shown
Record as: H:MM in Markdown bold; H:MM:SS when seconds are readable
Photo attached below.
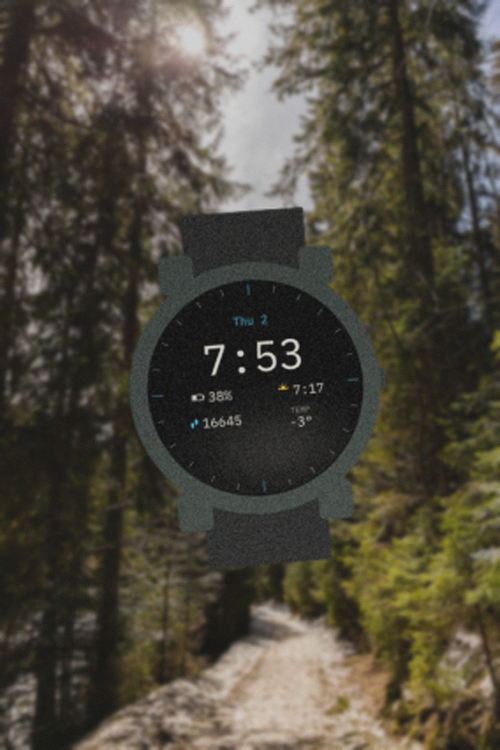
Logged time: **7:53**
